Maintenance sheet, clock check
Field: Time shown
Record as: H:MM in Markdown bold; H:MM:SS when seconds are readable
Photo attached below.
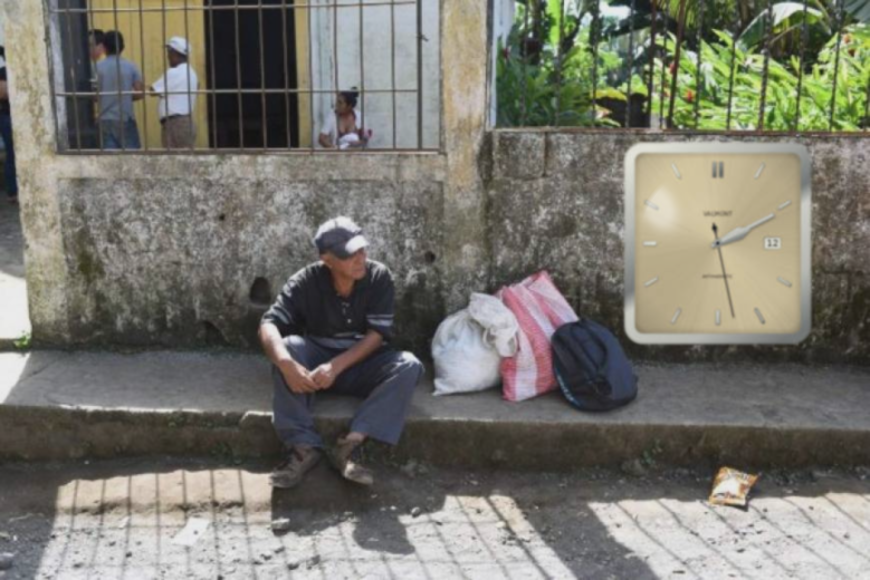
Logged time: **2:10:28**
